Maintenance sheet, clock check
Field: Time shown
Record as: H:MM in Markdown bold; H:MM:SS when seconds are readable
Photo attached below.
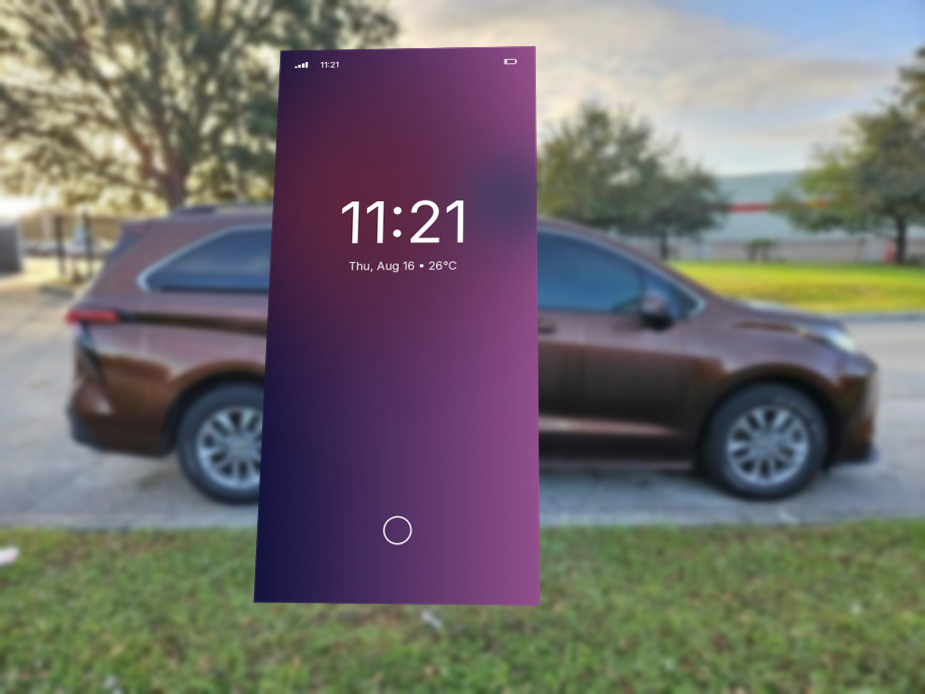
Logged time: **11:21**
